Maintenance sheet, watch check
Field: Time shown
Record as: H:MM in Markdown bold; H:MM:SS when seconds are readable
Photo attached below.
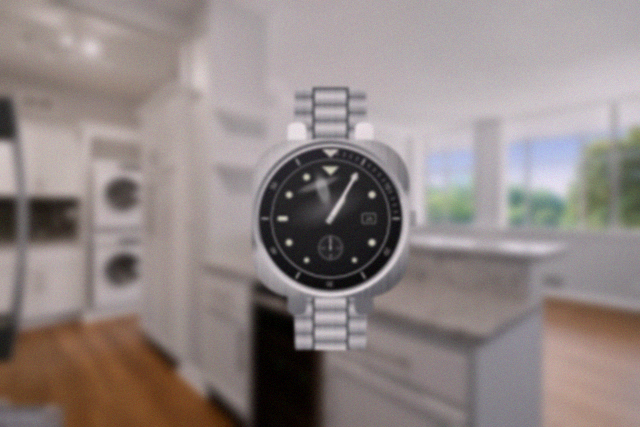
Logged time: **1:05**
